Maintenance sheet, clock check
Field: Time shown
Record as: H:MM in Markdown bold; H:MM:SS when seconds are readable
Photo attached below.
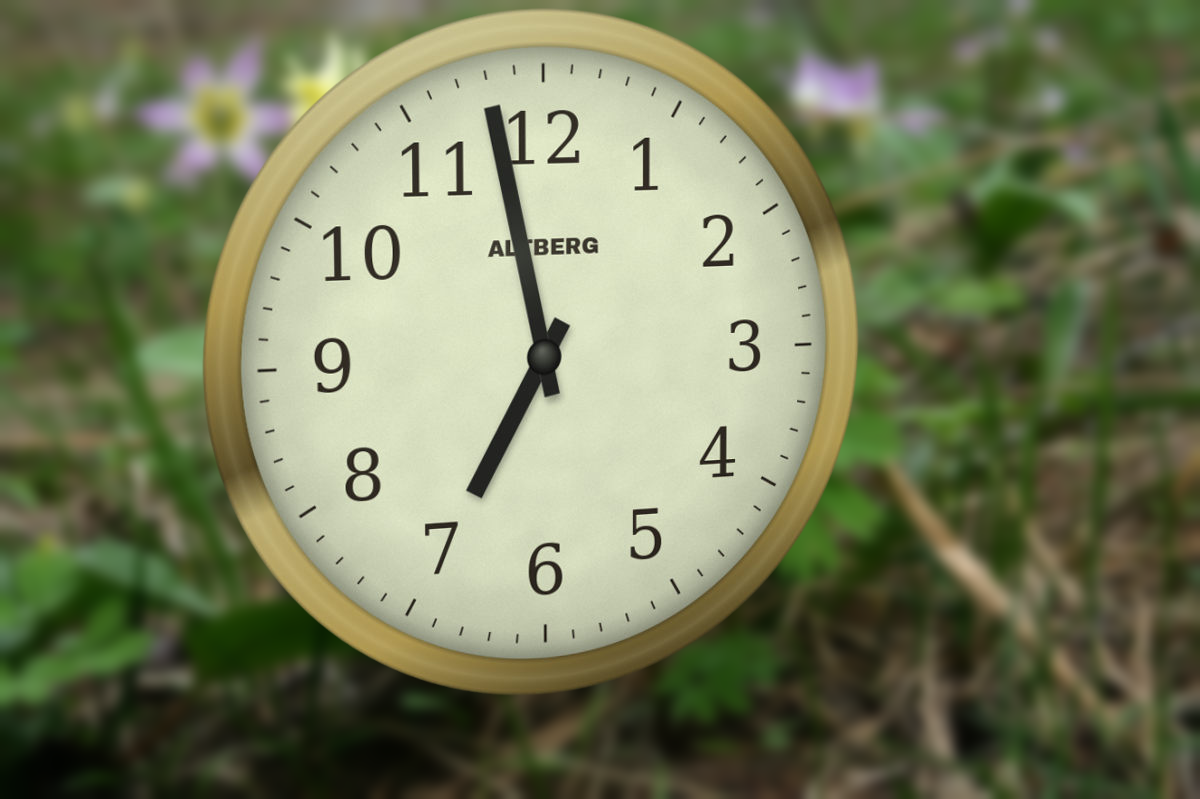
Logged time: **6:58**
